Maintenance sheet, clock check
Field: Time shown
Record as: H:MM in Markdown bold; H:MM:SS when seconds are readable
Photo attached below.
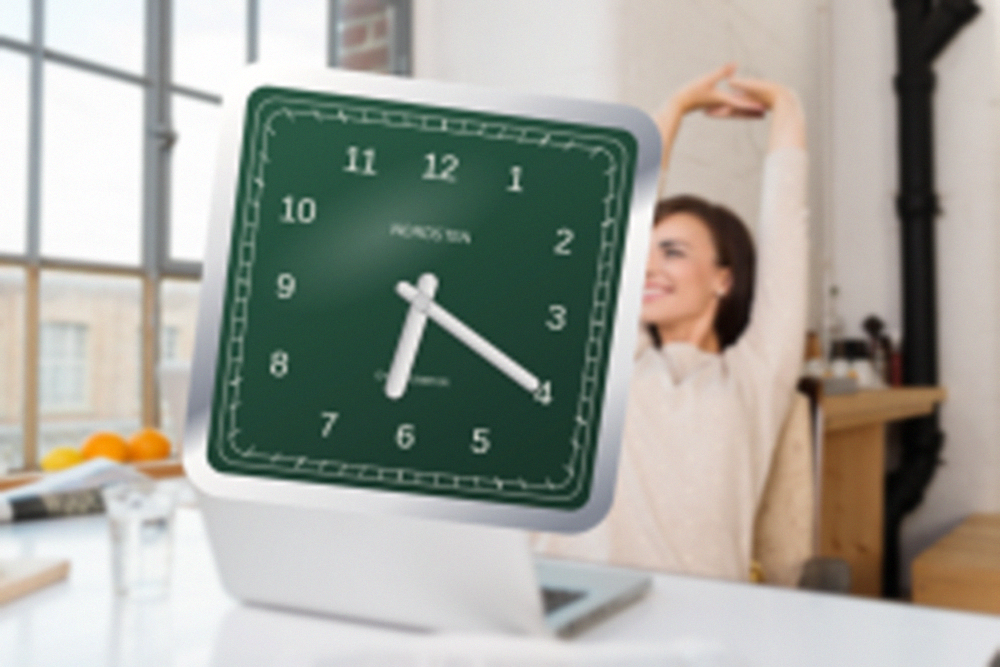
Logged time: **6:20**
